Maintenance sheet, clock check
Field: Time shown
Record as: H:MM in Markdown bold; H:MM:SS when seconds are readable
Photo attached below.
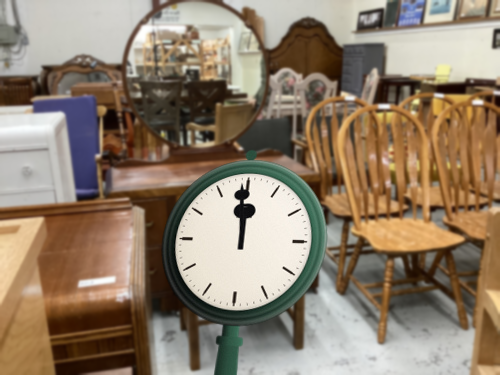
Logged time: **11:59**
